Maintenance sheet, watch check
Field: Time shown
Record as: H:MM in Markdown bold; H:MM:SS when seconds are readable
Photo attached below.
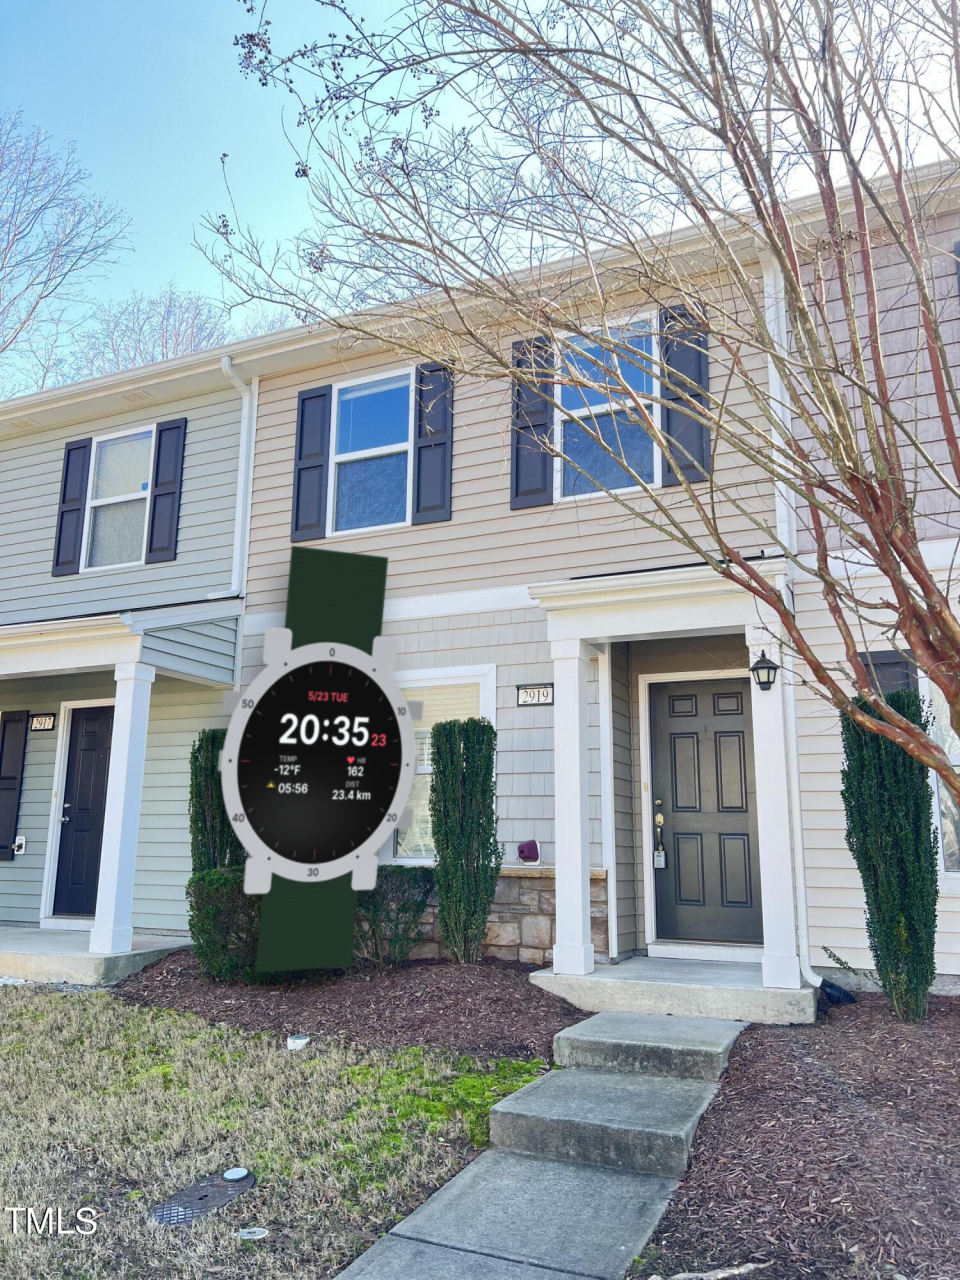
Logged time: **20:35:23**
